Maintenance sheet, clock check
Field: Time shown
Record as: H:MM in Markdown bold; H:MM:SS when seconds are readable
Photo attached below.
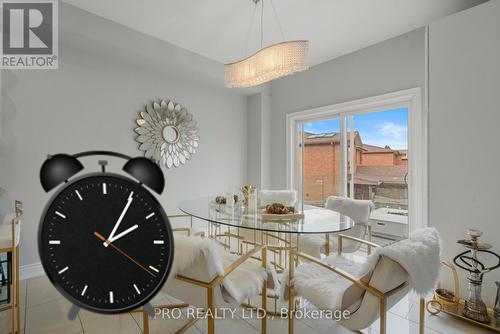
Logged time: **2:05:21**
